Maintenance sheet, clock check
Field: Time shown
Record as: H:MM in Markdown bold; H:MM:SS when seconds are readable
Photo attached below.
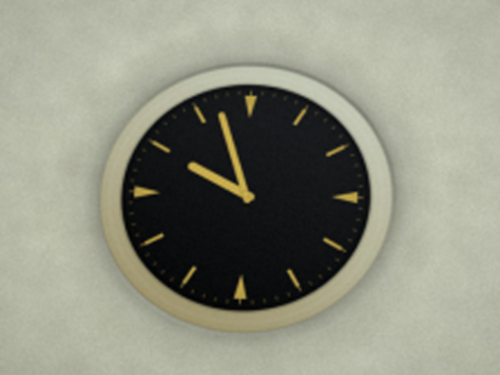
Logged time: **9:57**
